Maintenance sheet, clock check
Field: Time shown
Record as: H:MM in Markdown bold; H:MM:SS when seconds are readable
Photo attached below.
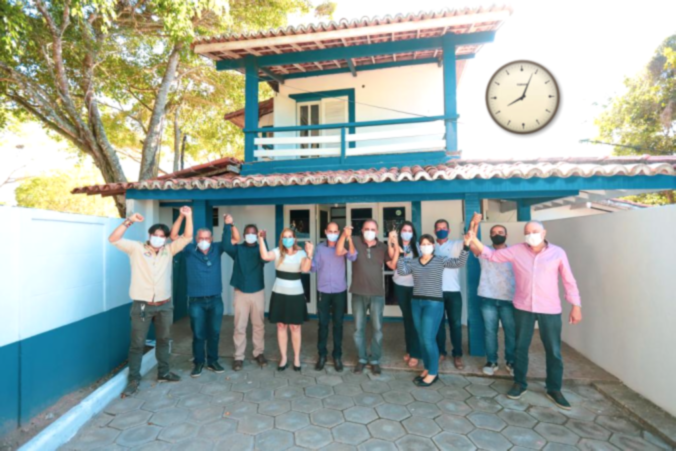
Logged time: **8:04**
